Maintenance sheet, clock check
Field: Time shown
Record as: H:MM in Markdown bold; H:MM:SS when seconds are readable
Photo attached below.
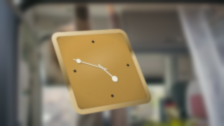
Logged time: **4:49**
